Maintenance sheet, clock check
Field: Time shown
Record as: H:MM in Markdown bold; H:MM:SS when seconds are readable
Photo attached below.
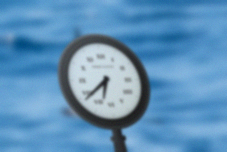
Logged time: **6:39**
